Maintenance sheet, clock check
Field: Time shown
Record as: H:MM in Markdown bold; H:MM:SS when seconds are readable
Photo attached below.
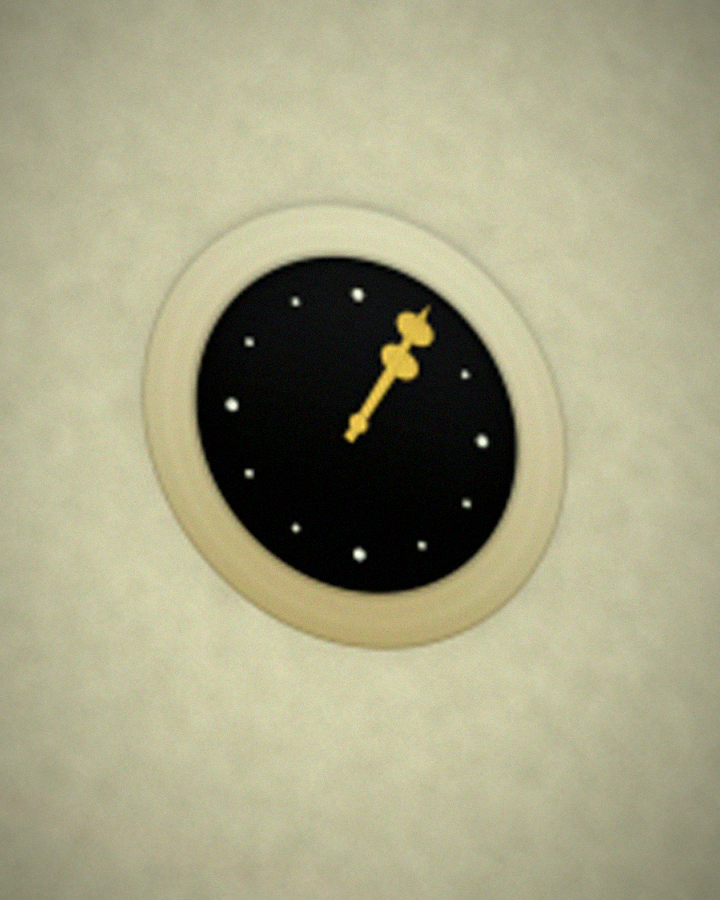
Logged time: **1:05**
